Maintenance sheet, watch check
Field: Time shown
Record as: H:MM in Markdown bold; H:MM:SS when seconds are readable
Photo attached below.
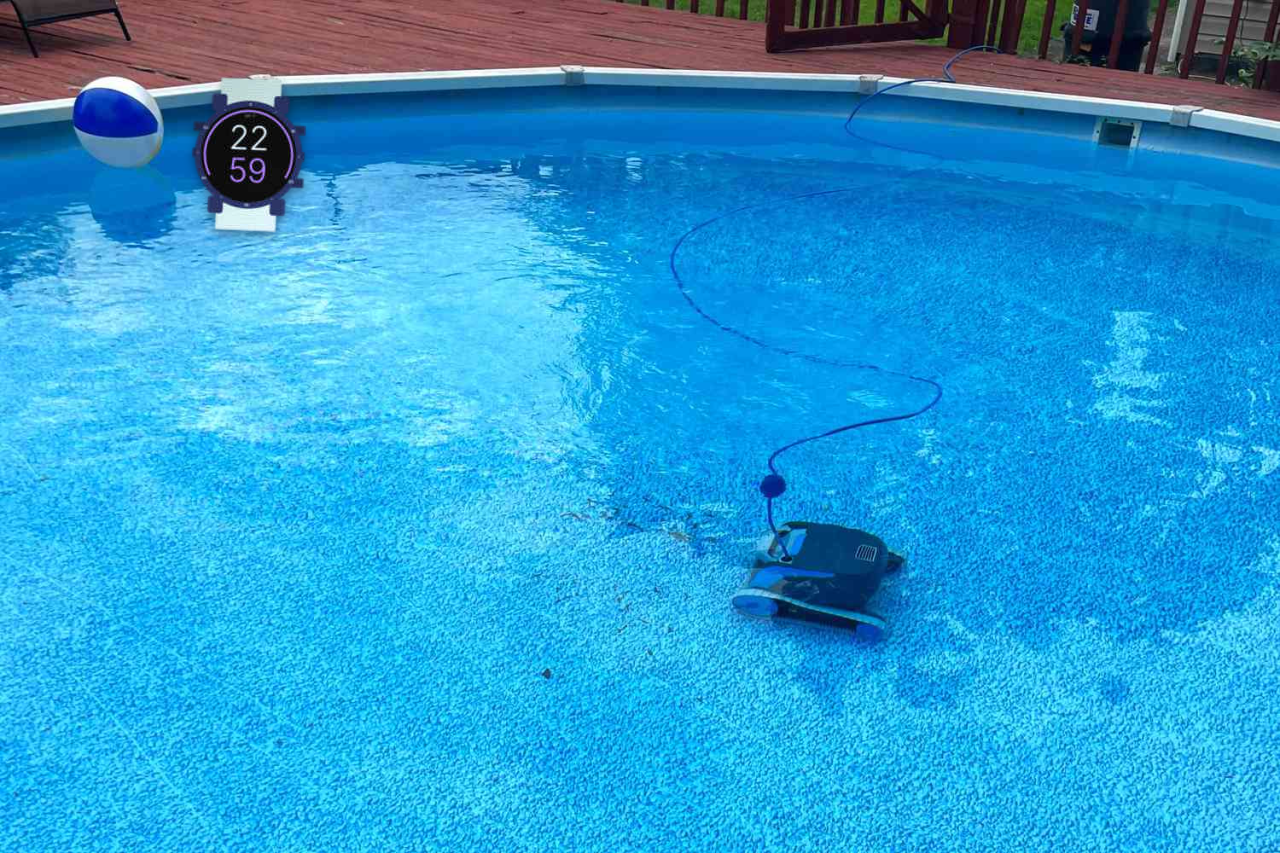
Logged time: **22:59**
